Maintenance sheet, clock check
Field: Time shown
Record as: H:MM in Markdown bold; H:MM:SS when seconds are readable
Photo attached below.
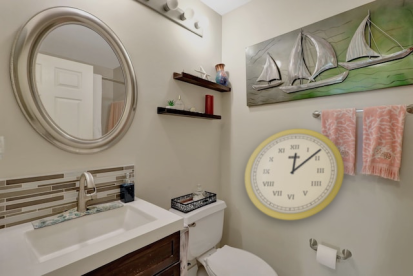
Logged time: **12:08**
